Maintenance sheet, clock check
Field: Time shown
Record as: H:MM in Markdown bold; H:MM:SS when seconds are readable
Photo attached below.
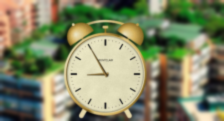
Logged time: **8:55**
